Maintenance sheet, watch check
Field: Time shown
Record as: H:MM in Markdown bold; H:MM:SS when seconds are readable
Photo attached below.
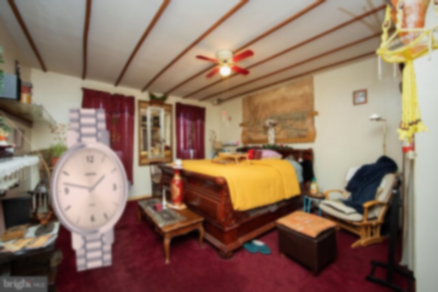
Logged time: **1:47**
